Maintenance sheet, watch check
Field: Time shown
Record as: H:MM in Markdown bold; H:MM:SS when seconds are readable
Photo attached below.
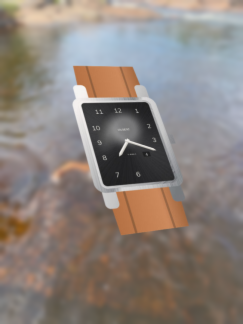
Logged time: **7:19**
